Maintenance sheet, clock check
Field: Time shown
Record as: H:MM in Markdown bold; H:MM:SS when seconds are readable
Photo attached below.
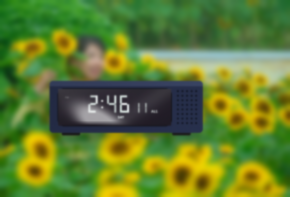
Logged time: **2:46**
